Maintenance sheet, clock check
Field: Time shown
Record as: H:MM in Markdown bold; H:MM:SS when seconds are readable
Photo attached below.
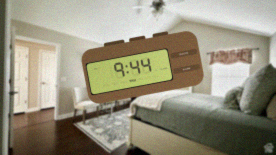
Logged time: **9:44**
